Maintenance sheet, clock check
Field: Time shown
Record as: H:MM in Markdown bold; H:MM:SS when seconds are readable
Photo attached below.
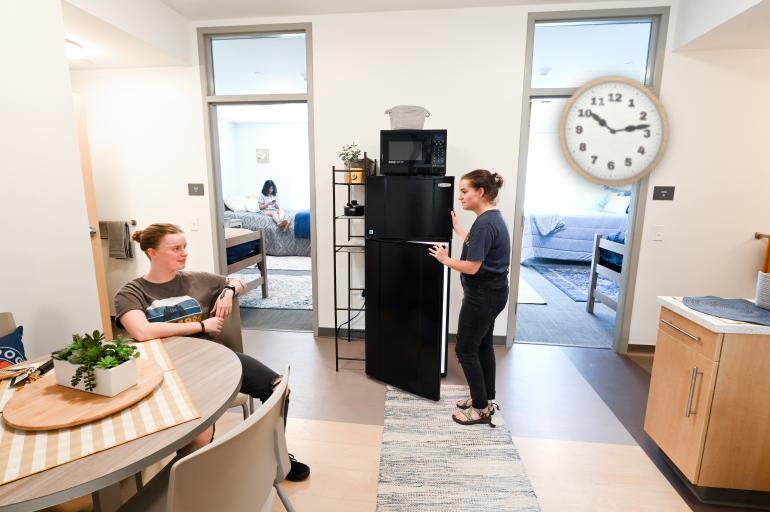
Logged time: **10:13**
